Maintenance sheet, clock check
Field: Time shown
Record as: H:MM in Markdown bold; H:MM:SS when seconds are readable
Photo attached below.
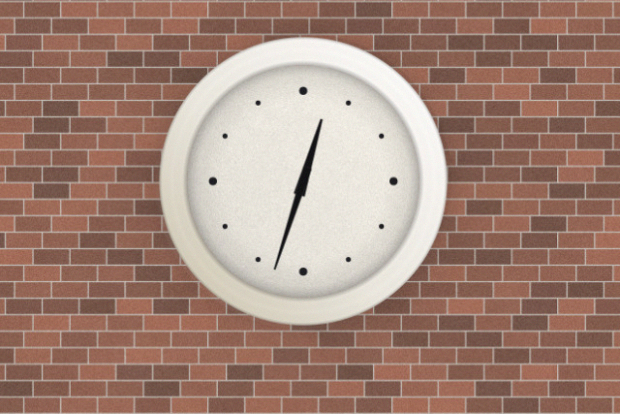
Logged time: **12:33**
